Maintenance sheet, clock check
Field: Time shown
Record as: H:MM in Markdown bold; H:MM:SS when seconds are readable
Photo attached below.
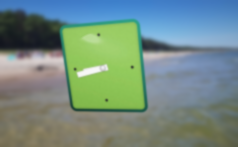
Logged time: **8:43**
